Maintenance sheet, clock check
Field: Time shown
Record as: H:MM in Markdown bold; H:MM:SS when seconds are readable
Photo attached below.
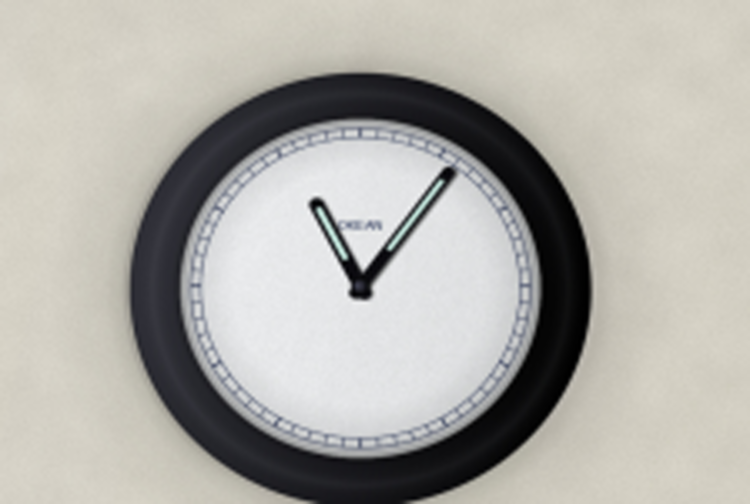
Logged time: **11:06**
